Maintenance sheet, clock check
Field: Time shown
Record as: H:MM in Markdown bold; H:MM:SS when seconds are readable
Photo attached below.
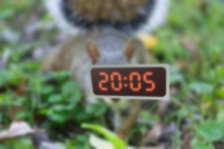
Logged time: **20:05**
